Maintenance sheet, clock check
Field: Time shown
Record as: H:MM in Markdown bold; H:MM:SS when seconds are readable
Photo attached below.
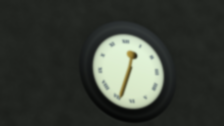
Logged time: **12:34**
